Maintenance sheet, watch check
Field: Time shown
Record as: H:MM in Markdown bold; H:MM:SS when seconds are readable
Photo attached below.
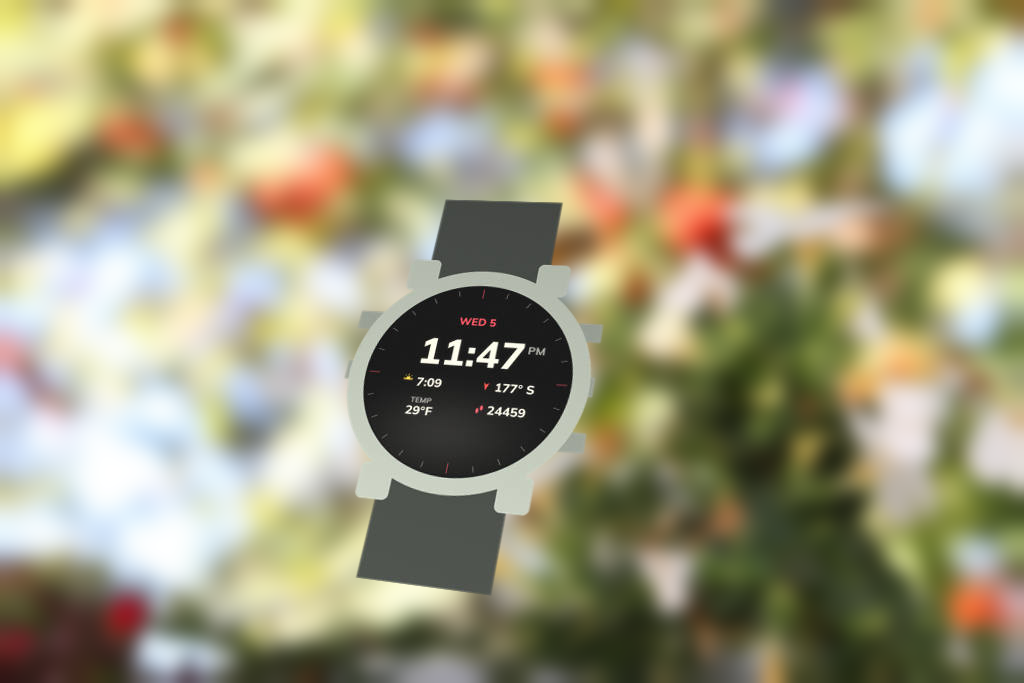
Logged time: **11:47**
